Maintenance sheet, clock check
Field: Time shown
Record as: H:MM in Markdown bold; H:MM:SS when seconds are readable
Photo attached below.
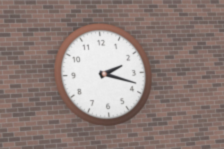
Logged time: **2:18**
